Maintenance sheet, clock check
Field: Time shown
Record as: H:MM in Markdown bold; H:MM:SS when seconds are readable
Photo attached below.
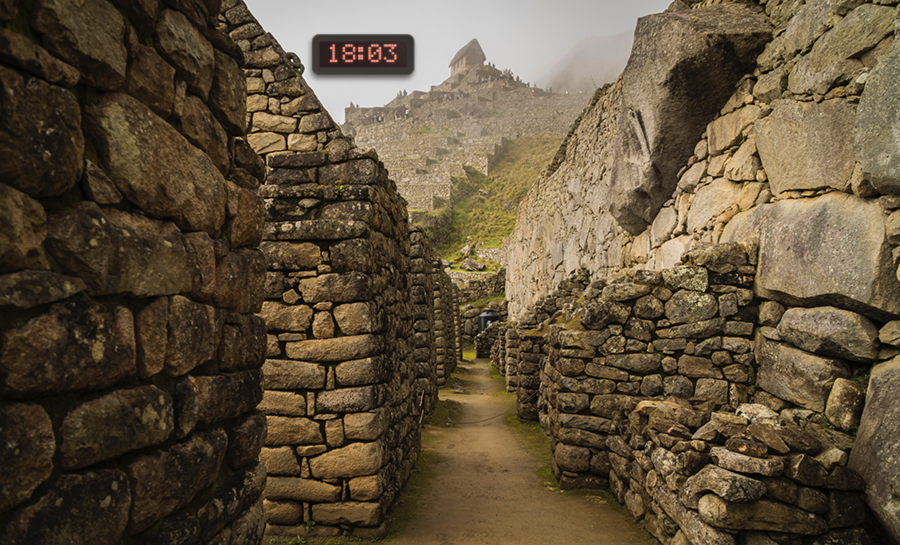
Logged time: **18:03**
